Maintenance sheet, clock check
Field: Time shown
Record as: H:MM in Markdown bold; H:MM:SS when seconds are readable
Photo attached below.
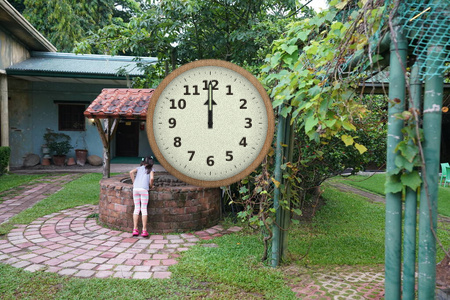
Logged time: **12:00**
